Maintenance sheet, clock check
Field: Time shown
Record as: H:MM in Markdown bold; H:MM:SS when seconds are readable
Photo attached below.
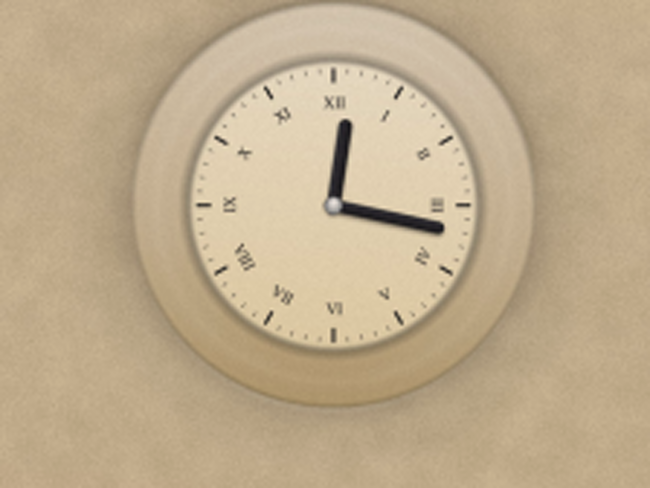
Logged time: **12:17**
